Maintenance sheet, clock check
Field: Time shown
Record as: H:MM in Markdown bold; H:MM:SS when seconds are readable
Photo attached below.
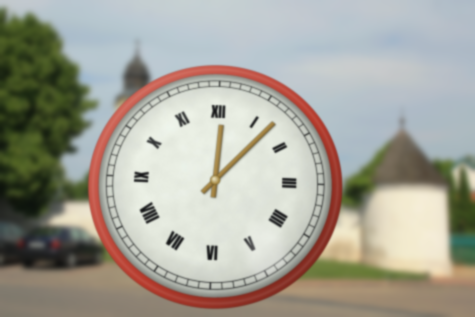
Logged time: **12:07**
